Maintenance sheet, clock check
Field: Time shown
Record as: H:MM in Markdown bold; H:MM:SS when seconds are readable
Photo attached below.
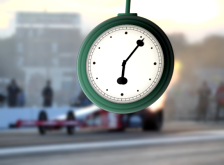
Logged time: **6:06**
